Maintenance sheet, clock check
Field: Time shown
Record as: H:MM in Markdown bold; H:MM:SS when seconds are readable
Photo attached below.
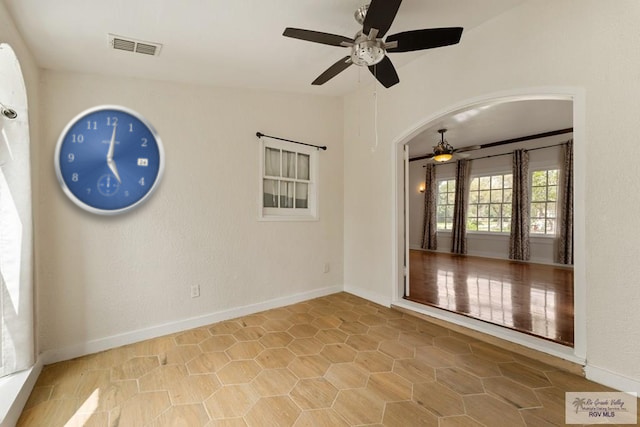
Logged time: **5:01**
